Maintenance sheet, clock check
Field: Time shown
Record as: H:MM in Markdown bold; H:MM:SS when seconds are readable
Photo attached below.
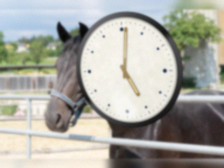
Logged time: **5:01**
